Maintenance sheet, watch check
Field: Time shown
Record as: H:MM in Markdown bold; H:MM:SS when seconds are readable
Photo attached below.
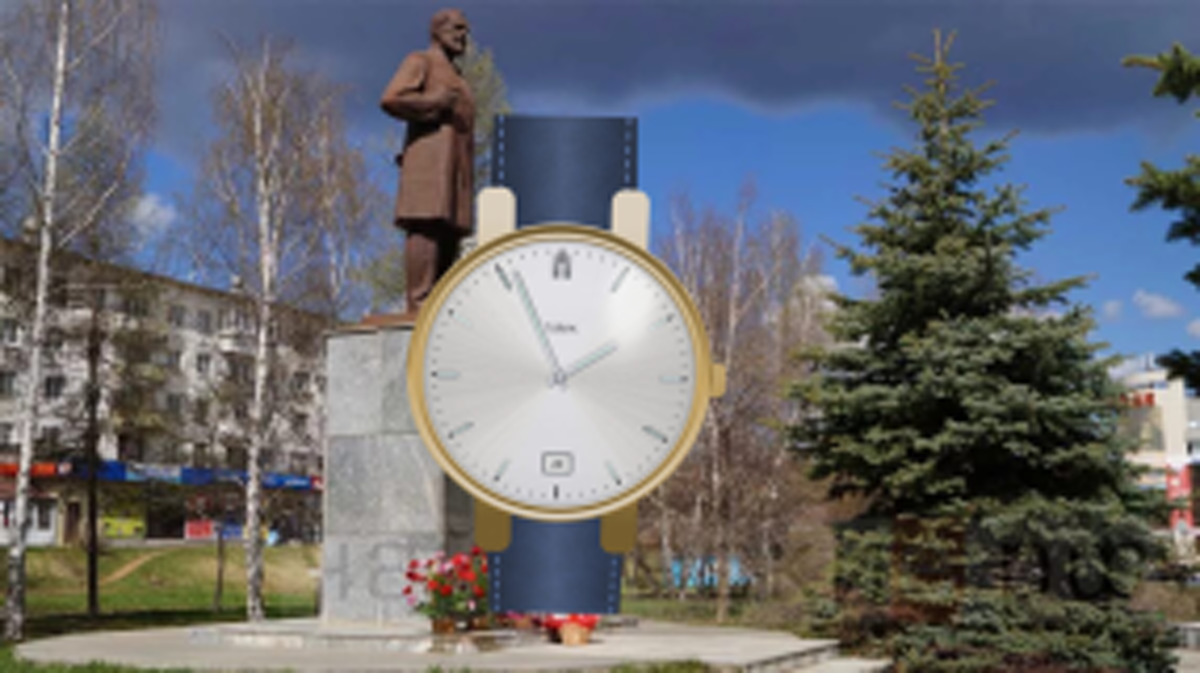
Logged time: **1:56**
